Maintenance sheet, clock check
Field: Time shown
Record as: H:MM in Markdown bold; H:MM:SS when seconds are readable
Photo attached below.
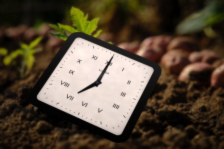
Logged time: **7:00**
